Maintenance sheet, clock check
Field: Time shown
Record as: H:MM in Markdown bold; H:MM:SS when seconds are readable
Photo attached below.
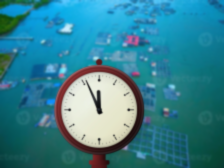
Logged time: **11:56**
